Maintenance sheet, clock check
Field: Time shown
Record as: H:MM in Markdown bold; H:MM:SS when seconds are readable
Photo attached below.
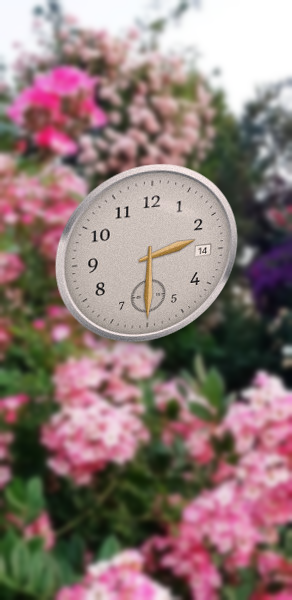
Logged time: **2:30**
